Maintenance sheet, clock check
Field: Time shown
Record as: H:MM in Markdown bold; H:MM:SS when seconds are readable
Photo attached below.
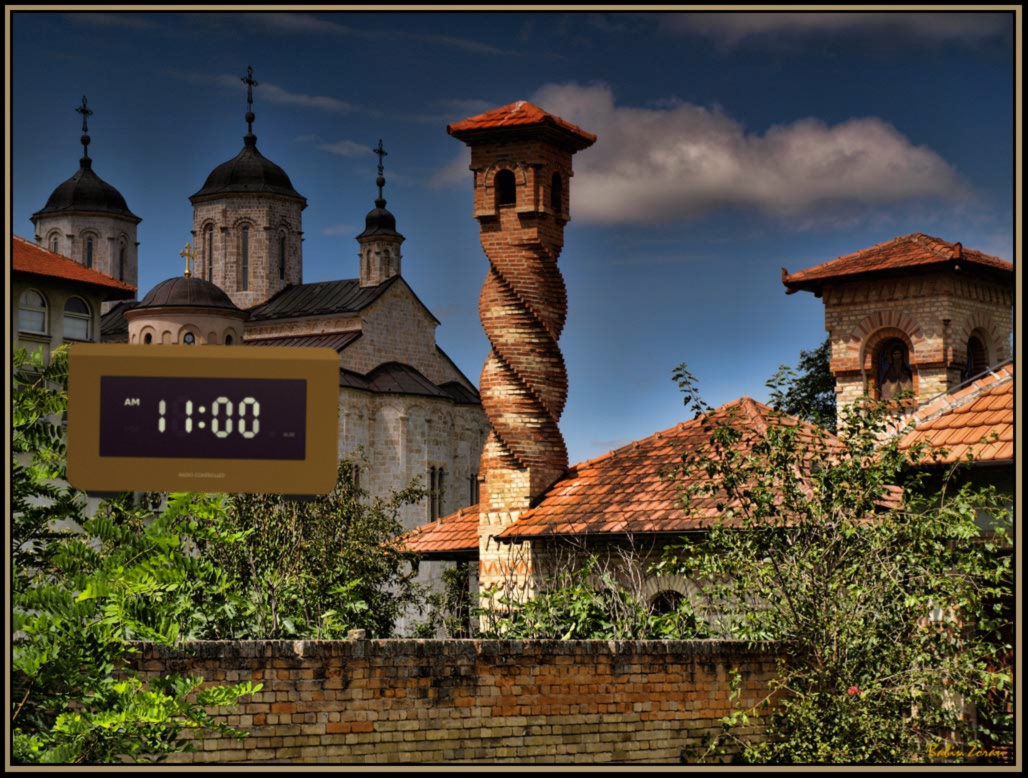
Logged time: **11:00**
